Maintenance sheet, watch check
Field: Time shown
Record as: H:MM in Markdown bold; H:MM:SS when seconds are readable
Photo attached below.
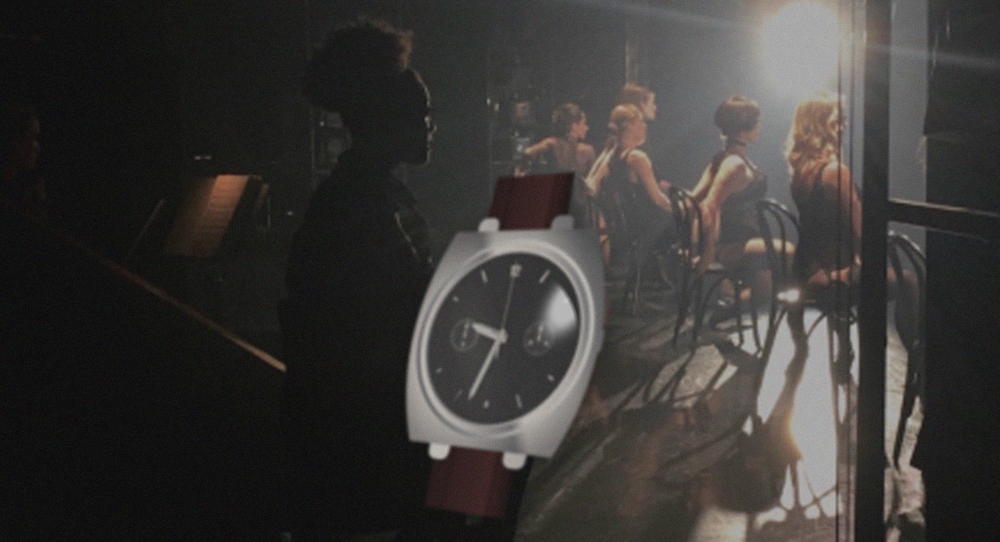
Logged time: **9:33**
